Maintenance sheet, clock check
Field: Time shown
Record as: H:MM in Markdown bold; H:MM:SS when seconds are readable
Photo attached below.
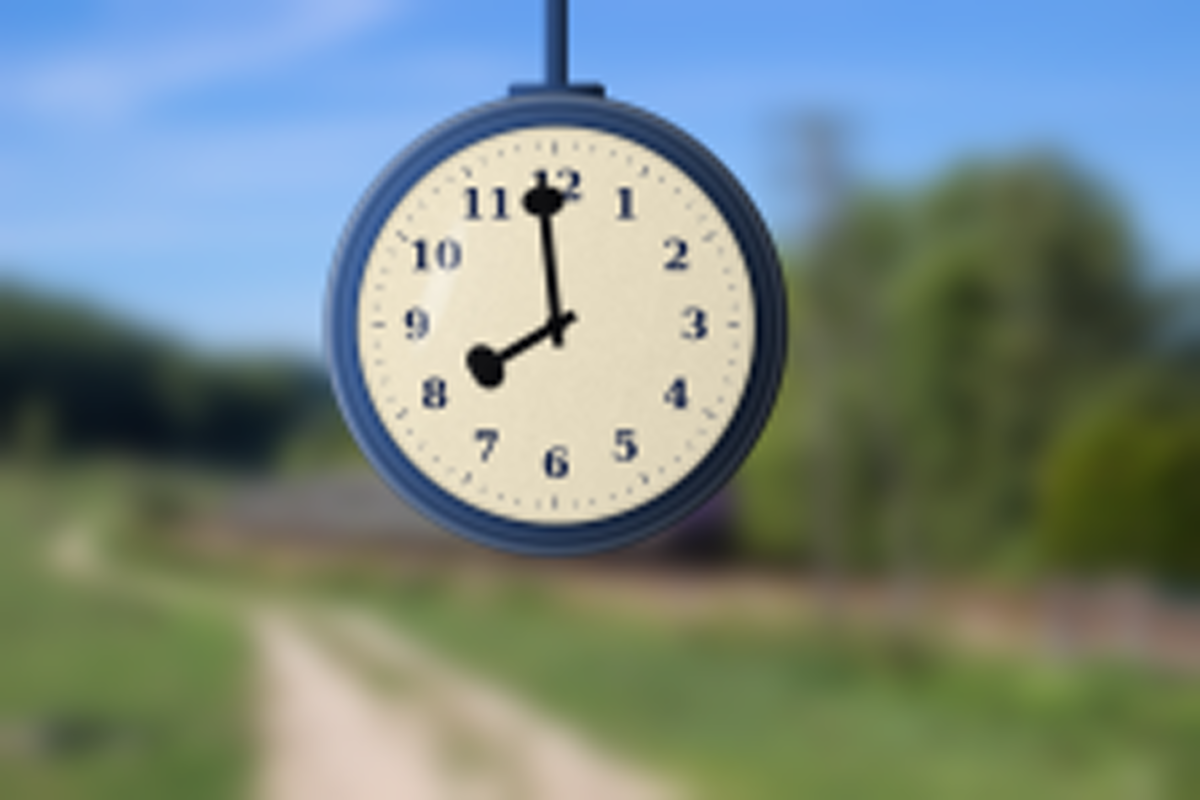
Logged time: **7:59**
